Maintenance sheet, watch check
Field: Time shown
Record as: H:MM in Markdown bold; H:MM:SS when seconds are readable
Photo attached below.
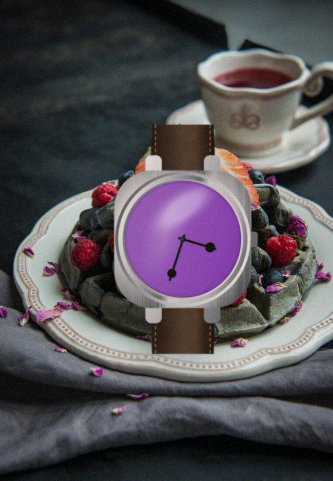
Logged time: **3:33**
